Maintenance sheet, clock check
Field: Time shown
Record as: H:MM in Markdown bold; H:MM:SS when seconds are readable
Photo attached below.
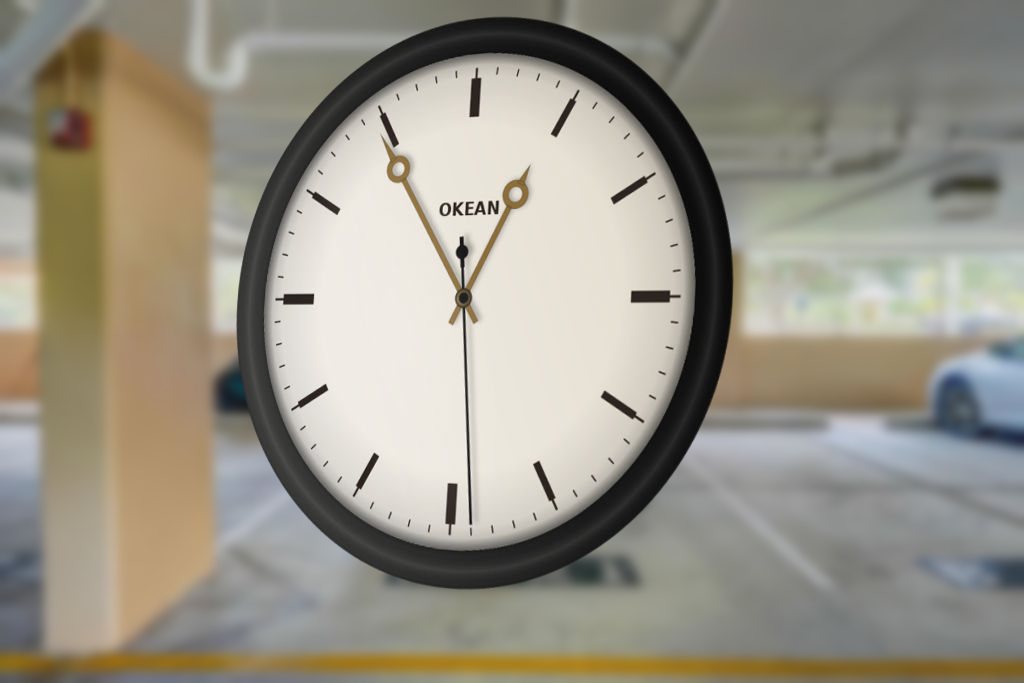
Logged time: **12:54:29**
